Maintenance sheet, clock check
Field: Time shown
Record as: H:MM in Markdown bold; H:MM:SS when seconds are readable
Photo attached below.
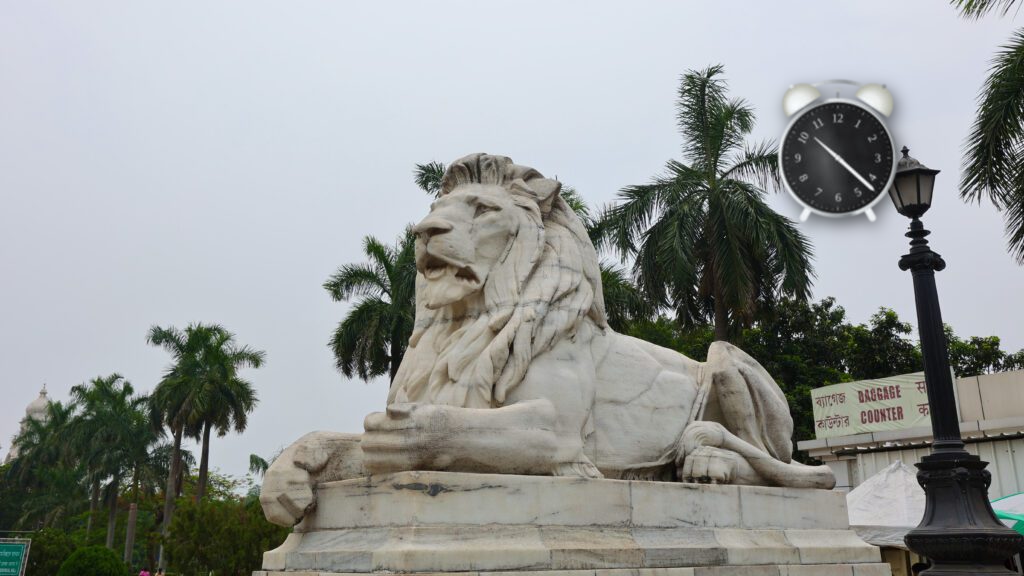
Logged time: **10:22**
